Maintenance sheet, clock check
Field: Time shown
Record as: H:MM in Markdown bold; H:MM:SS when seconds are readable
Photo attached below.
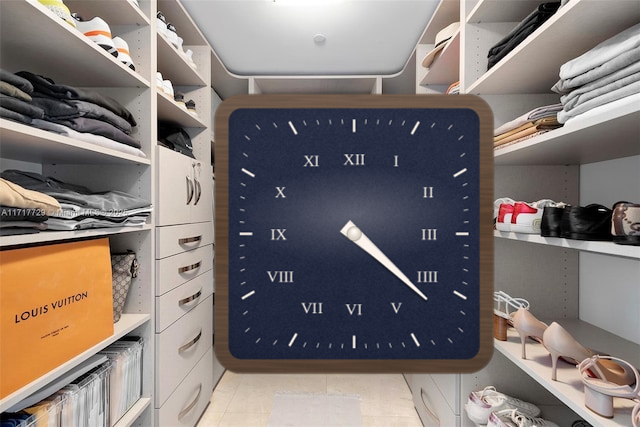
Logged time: **4:22**
